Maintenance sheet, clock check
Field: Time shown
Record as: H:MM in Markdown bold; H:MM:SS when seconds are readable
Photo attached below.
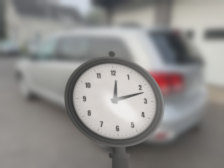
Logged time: **12:12**
